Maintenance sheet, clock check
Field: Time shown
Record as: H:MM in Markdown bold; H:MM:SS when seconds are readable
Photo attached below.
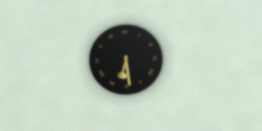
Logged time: **6:29**
